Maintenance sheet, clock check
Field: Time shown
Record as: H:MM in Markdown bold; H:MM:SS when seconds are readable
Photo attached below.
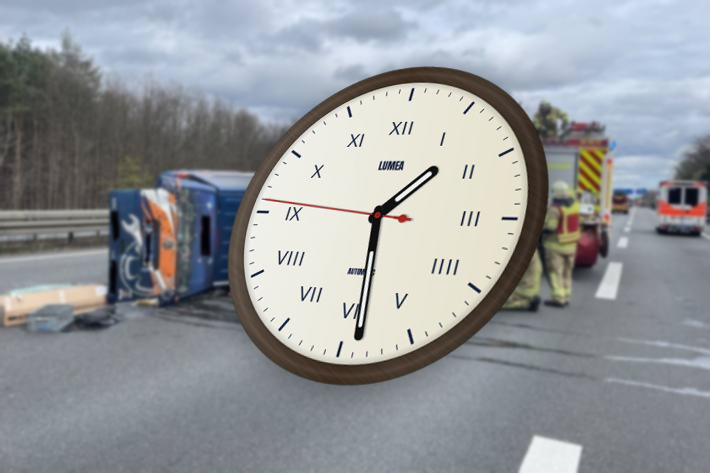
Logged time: **1:28:46**
